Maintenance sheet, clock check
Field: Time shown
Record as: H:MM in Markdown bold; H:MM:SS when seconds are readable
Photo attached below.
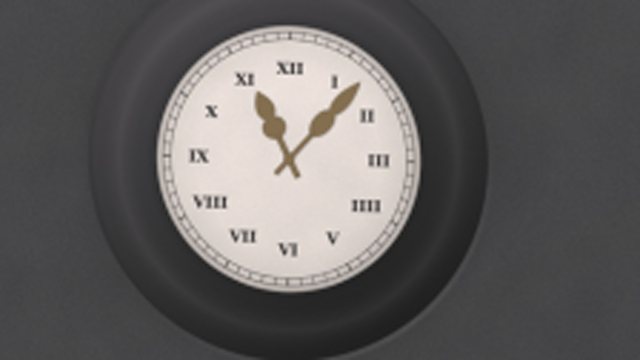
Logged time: **11:07**
